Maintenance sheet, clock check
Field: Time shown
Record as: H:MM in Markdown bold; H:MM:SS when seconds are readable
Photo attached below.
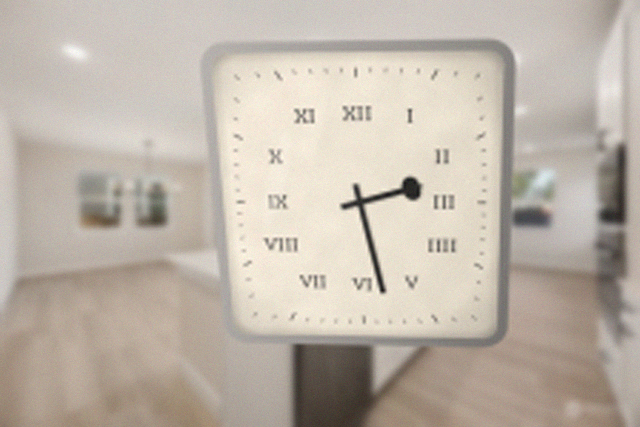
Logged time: **2:28**
